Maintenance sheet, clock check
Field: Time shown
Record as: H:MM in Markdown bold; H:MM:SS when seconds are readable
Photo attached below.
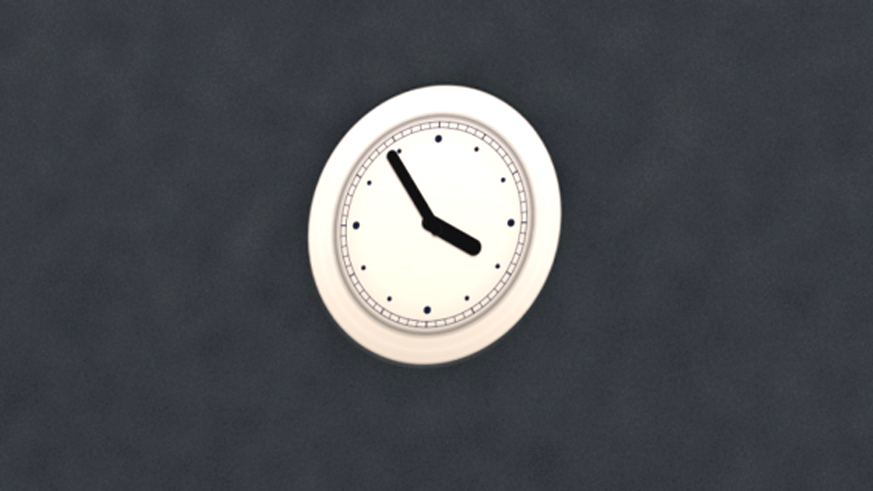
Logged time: **3:54**
